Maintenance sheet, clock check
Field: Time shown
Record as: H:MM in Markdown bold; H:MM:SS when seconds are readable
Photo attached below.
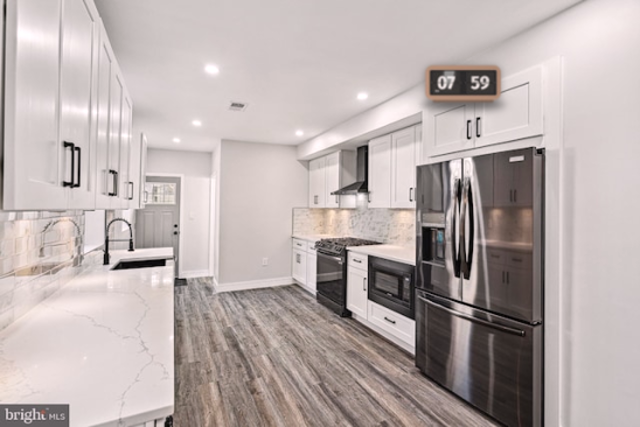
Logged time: **7:59**
